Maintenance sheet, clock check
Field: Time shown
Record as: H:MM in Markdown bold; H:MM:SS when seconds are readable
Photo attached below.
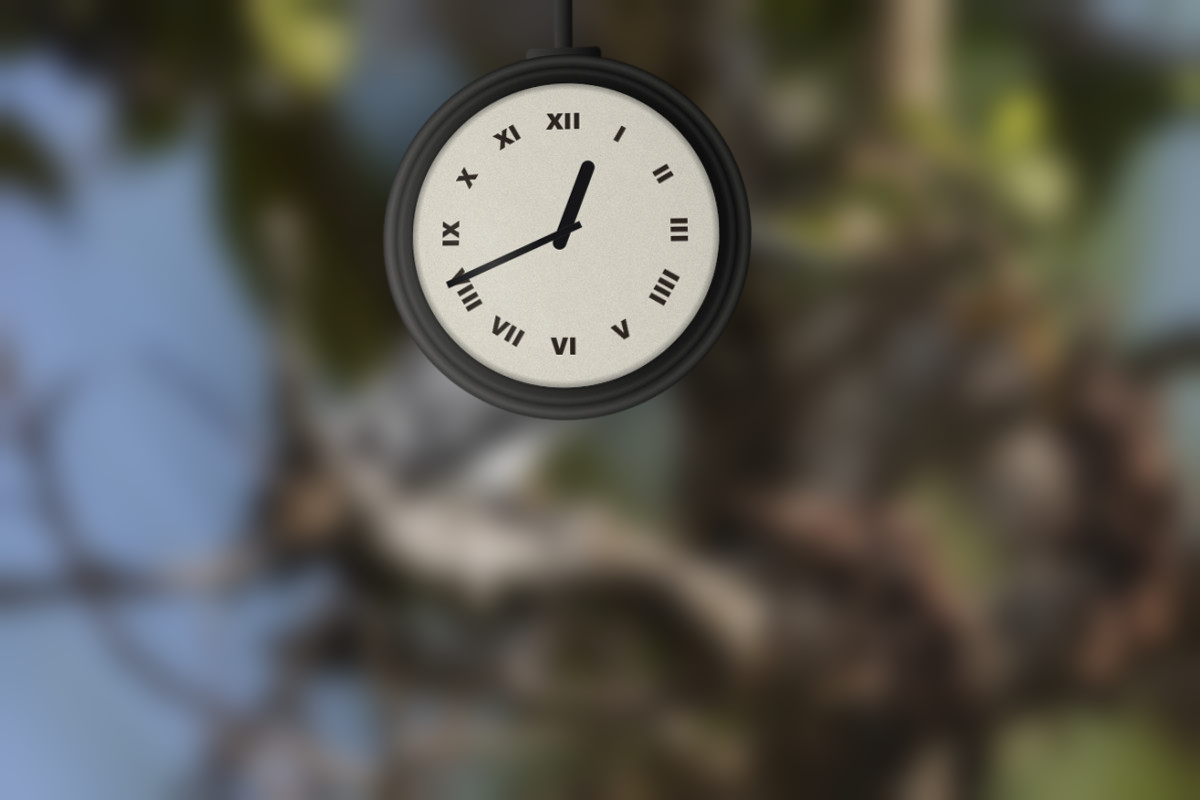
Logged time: **12:41**
